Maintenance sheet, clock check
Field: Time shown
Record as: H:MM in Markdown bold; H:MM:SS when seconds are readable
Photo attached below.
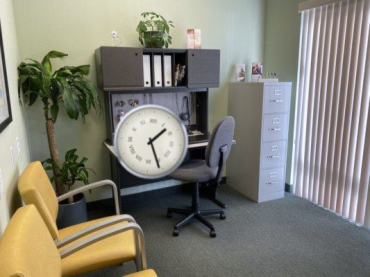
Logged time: **1:26**
